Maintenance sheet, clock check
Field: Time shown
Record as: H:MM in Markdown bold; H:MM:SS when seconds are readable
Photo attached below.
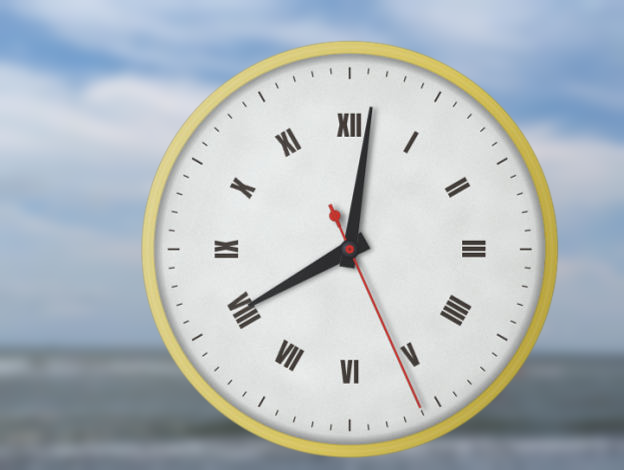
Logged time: **8:01:26**
